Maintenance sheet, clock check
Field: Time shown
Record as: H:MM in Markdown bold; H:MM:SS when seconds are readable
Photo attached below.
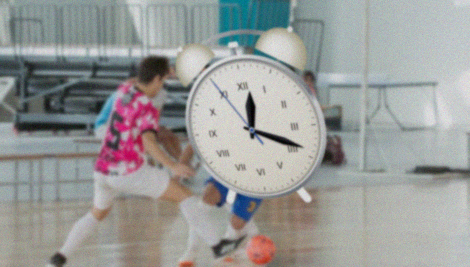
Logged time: **12:18:55**
